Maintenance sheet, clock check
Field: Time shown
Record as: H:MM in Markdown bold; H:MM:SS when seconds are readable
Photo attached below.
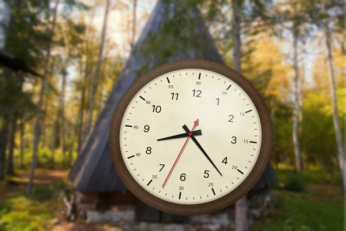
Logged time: **8:22:33**
